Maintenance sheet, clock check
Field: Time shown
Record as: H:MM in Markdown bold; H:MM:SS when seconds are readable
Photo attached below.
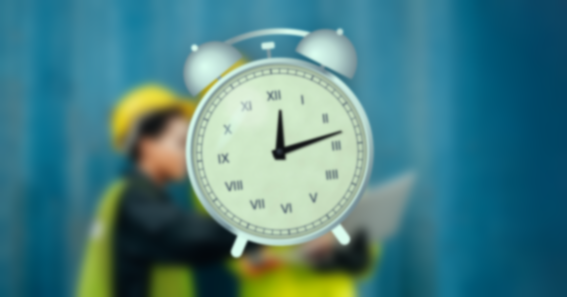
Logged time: **12:13**
